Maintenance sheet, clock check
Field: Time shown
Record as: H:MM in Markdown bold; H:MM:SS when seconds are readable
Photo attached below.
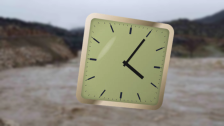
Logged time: **4:05**
